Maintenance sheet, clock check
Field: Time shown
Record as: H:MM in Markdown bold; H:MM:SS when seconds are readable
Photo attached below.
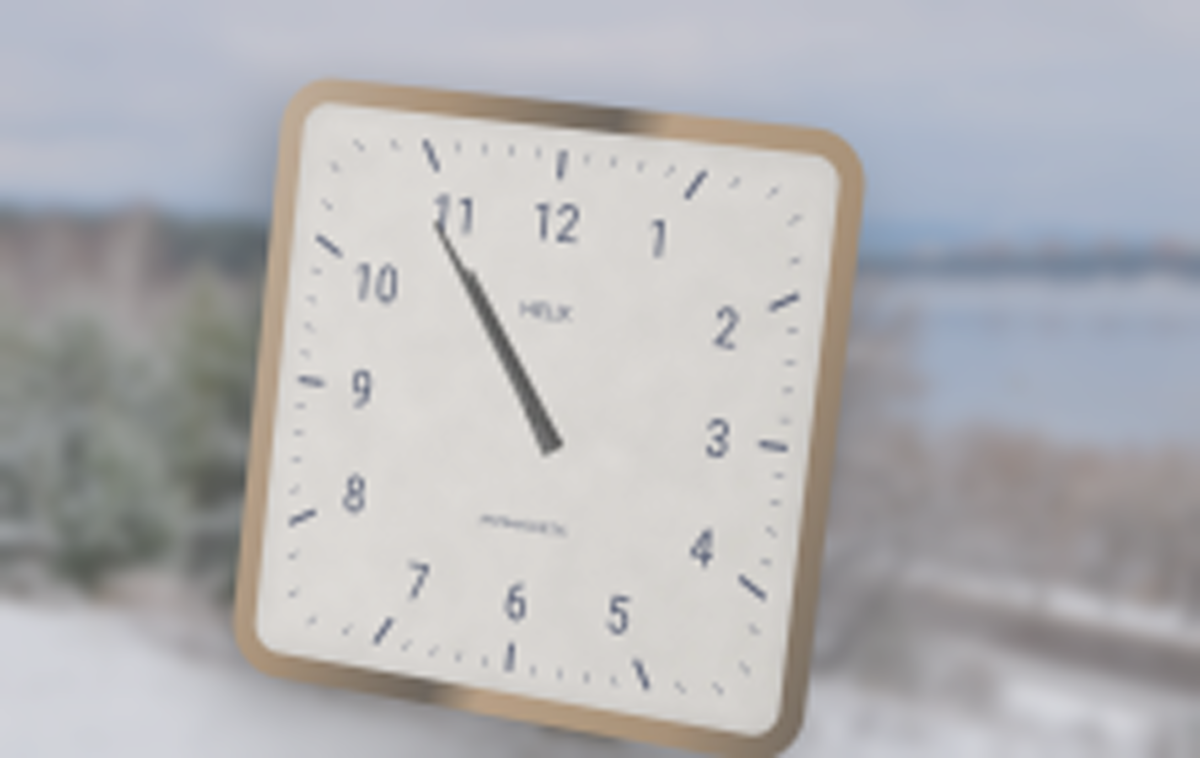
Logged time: **10:54**
